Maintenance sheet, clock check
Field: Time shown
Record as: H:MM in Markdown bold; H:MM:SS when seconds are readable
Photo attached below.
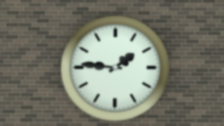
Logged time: **1:46**
